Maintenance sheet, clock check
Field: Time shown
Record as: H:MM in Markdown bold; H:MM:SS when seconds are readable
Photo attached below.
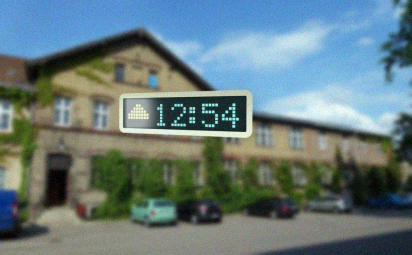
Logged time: **12:54**
